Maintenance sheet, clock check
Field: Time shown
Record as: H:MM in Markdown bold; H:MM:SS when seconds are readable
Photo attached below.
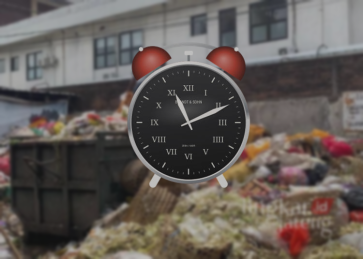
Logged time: **11:11**
